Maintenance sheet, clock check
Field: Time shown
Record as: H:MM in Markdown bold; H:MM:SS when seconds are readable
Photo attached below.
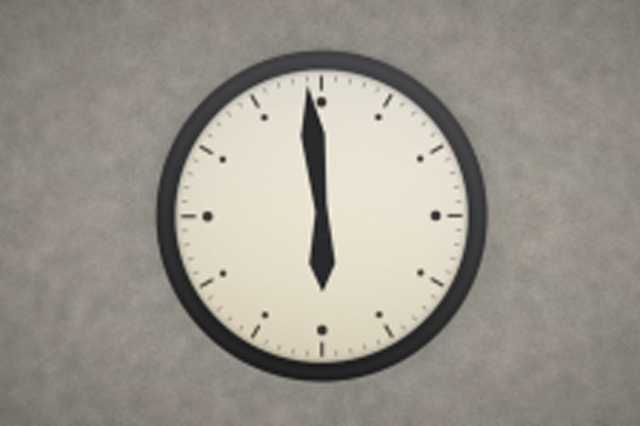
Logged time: **5:59**
